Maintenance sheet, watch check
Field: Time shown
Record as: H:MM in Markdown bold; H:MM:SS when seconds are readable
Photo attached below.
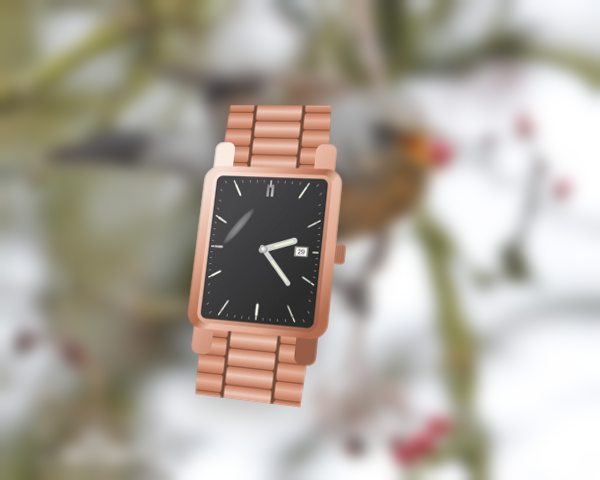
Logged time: **2:23**
